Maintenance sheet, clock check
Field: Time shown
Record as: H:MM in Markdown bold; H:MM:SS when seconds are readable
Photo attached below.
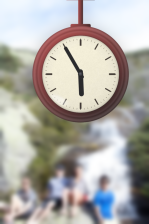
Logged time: **5:55**
